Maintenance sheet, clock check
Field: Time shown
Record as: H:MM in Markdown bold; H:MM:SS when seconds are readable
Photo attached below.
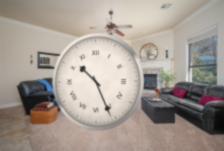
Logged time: **10:26**
